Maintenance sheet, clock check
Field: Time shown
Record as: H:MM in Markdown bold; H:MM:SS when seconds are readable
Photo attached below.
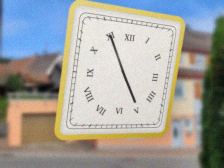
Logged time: **4:55**
